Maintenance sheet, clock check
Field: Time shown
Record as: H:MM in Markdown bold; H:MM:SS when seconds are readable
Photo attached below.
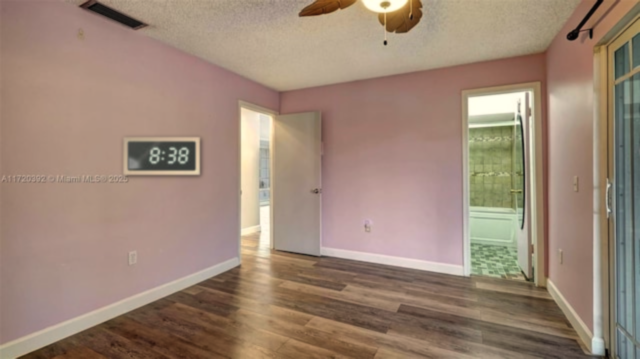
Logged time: **8:38**
